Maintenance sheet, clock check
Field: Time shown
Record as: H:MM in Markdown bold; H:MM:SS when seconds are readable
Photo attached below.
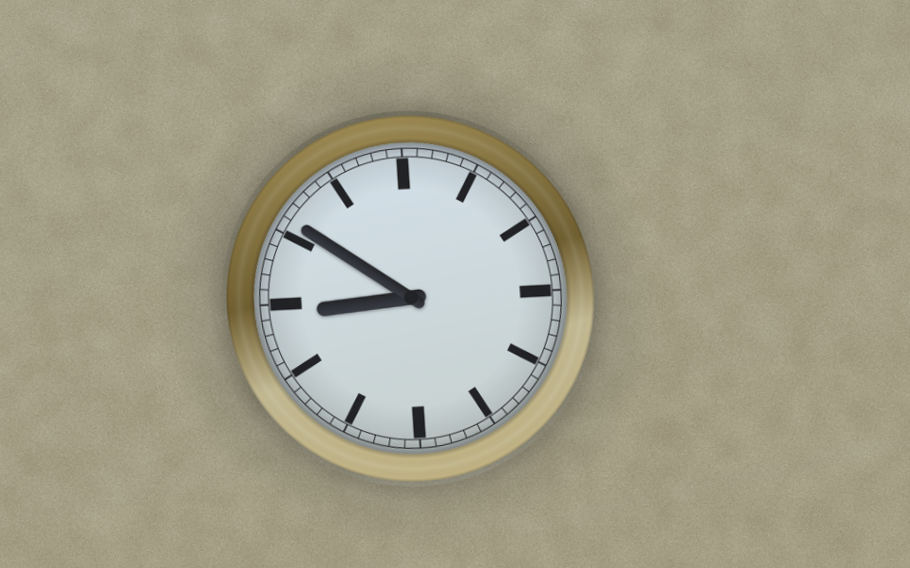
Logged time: **8:51**
